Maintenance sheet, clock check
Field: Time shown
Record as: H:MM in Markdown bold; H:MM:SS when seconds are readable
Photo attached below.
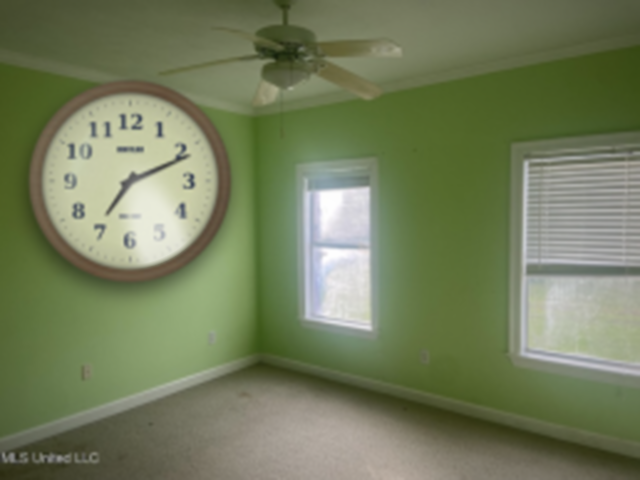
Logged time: **7:11**
